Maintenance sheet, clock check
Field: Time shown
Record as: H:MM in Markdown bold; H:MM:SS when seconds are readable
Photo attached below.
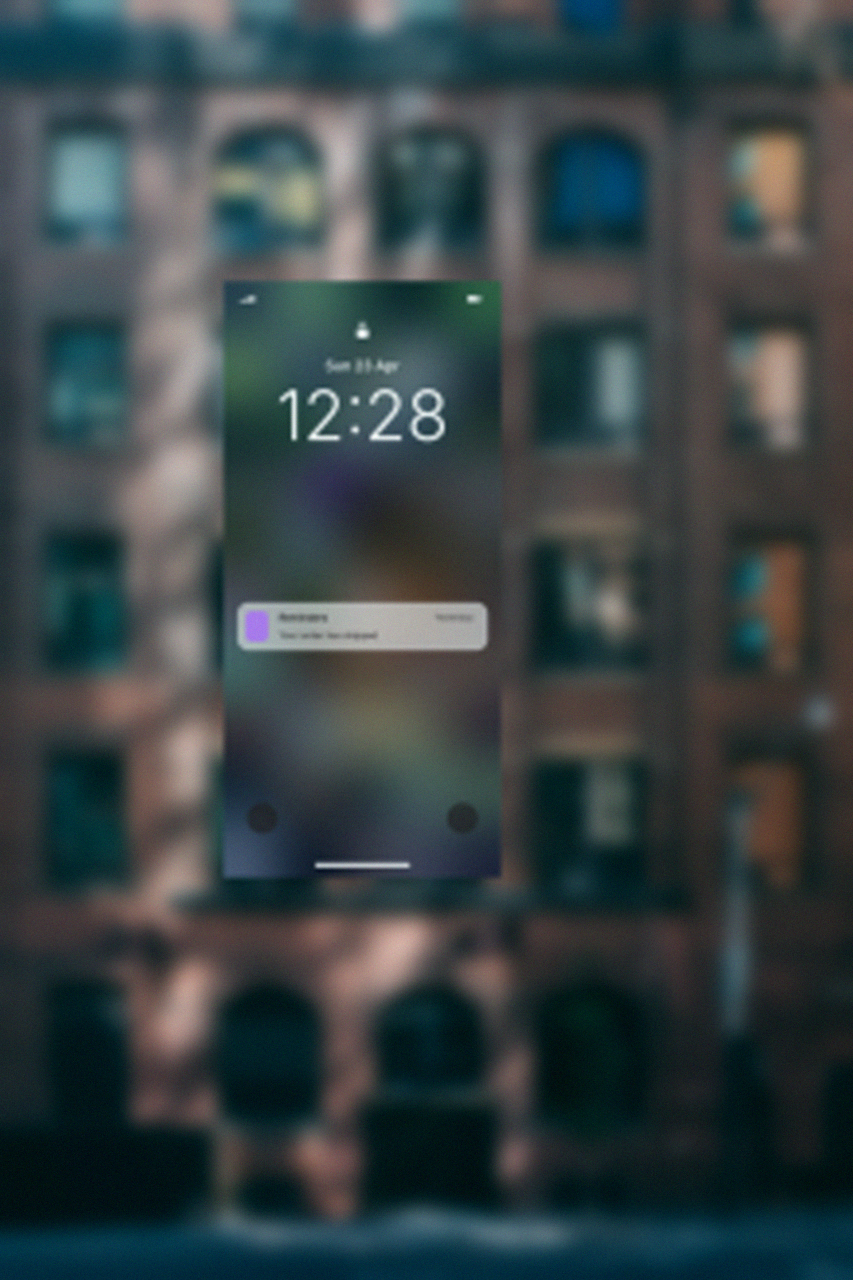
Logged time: **12:28**
